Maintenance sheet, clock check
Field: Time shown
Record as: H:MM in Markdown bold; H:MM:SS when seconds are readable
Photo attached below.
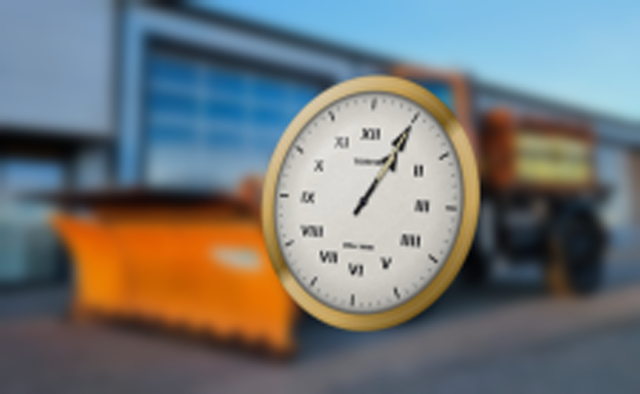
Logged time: **1:05**
